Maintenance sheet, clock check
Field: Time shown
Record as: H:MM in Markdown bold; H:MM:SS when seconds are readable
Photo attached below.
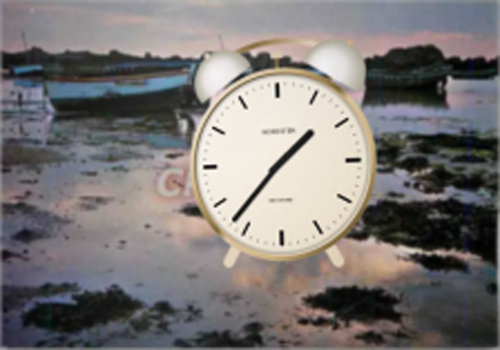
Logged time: **1:37**
